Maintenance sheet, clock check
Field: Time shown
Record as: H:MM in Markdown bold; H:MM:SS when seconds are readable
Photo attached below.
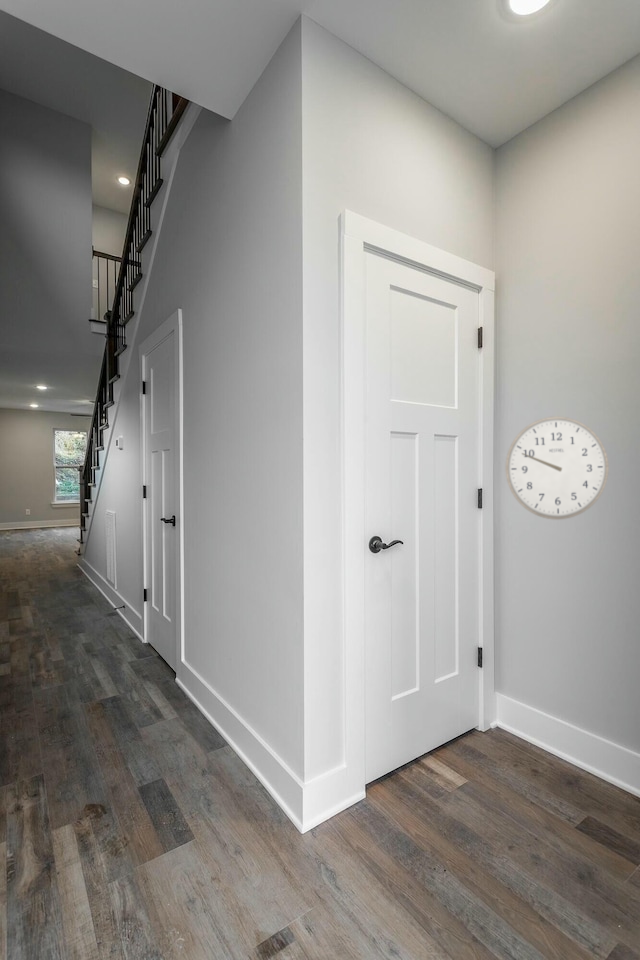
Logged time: **9:49**
